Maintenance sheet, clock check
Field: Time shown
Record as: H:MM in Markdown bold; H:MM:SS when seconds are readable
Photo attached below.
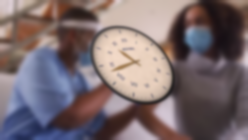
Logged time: **10:43**
